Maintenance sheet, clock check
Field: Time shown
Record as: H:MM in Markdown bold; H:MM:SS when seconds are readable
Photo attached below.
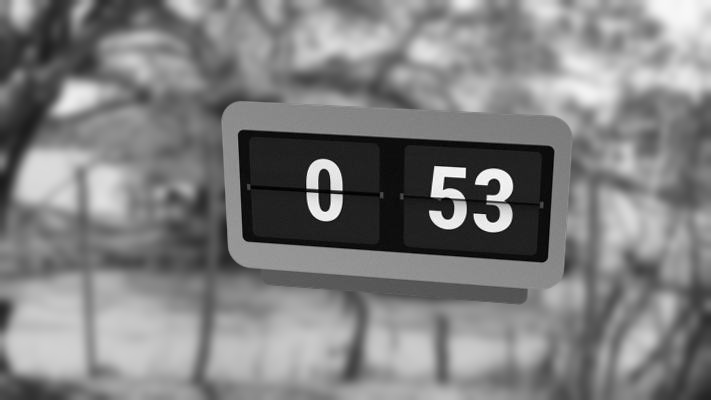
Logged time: **0:53**
